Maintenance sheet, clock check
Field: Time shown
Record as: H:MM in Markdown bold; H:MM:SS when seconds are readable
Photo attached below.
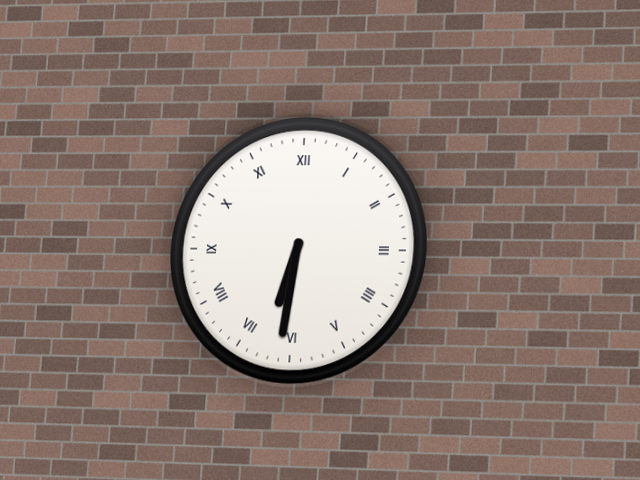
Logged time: **6:31**
